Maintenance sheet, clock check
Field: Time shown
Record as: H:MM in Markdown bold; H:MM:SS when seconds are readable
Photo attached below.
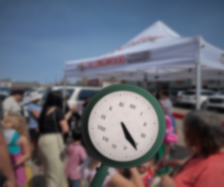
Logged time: **4:21**
